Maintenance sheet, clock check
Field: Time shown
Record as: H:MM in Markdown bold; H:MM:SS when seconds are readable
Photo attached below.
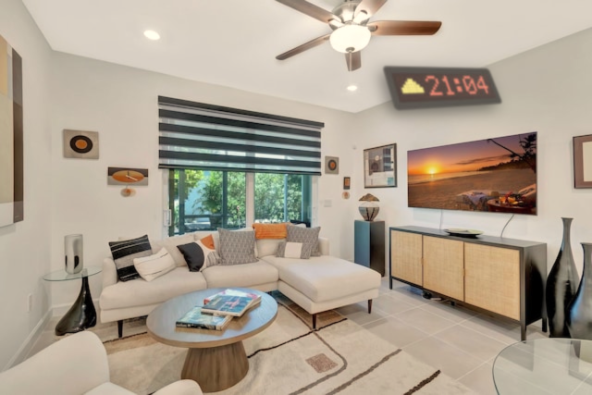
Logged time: **21:04**
